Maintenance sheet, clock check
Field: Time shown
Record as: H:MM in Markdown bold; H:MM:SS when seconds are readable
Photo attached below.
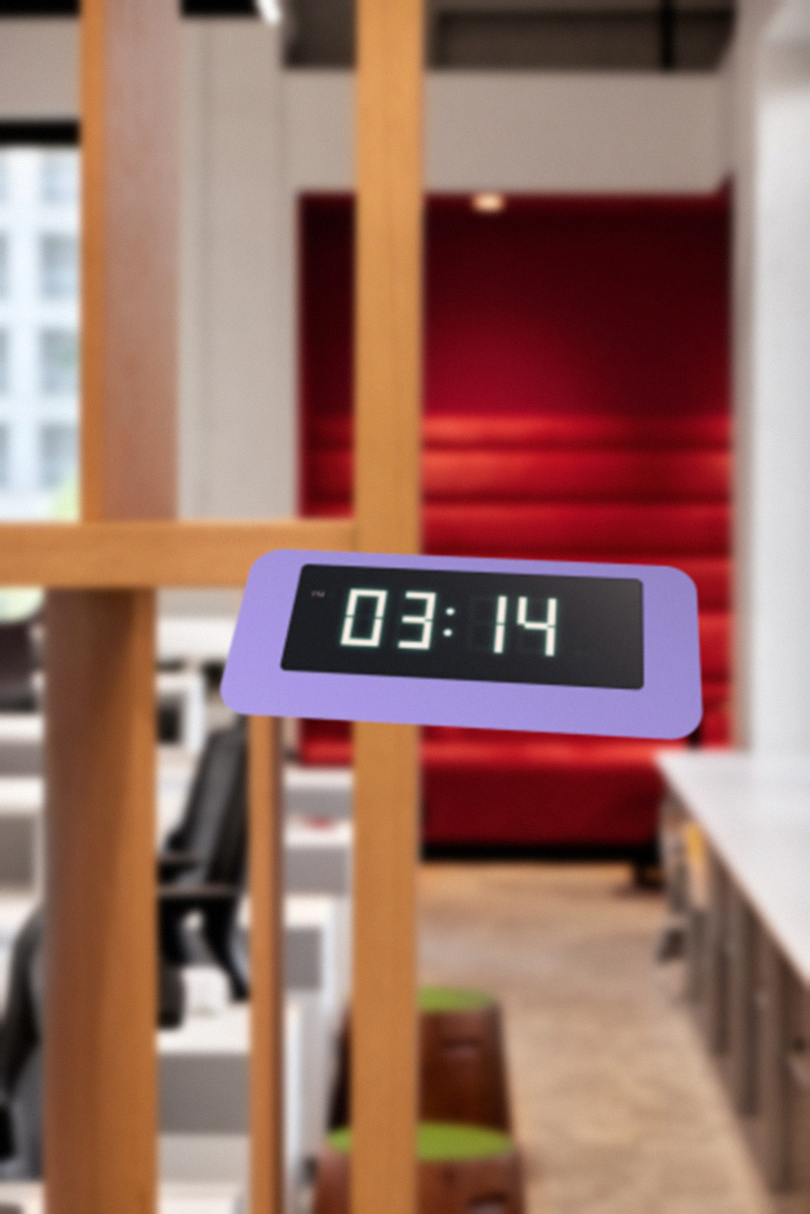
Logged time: **3:14**
